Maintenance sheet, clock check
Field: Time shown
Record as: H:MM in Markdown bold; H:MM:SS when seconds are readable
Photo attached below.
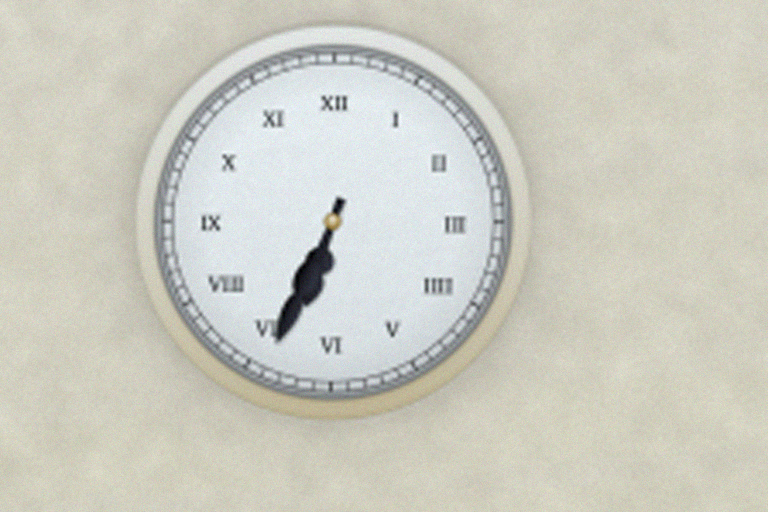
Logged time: **6:34**
